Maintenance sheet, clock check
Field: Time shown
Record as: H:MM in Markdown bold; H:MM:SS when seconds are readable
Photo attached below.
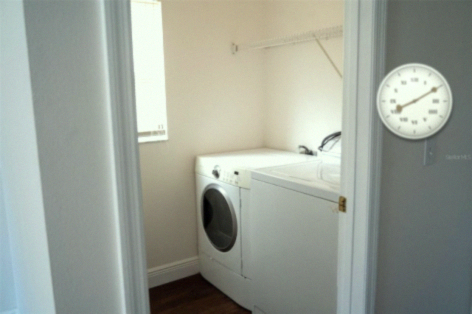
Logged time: **8:10**
